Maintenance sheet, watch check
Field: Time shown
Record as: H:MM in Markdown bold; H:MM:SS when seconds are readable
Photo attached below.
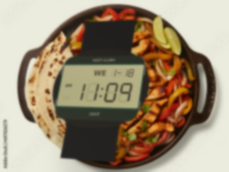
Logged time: **11:09**
